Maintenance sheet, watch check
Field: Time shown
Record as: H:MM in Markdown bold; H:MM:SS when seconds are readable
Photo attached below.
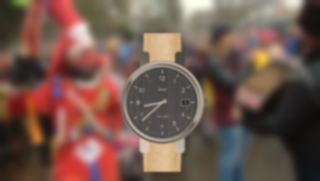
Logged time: **8:38**
